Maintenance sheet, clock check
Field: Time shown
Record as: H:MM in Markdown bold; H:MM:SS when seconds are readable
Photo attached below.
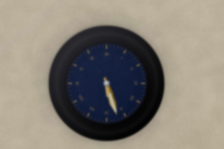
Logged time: **5:27**
